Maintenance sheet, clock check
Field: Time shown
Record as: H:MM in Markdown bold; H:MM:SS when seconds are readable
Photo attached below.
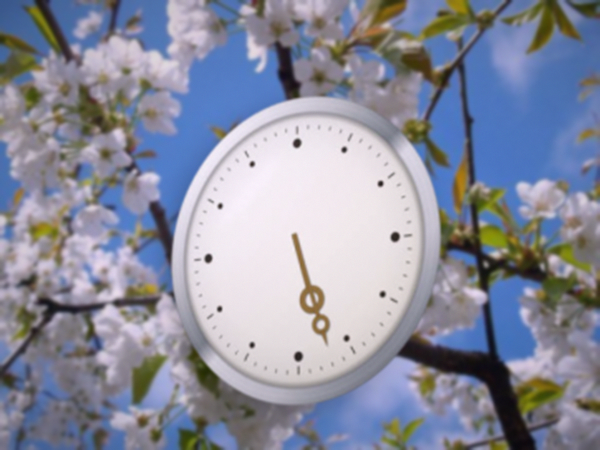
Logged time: **5:27**
